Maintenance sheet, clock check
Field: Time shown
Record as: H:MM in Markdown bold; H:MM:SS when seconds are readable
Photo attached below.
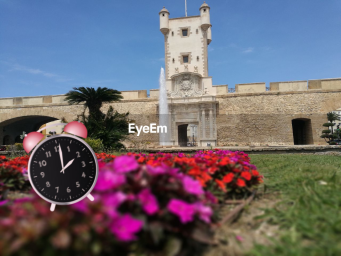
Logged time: **2:01**
